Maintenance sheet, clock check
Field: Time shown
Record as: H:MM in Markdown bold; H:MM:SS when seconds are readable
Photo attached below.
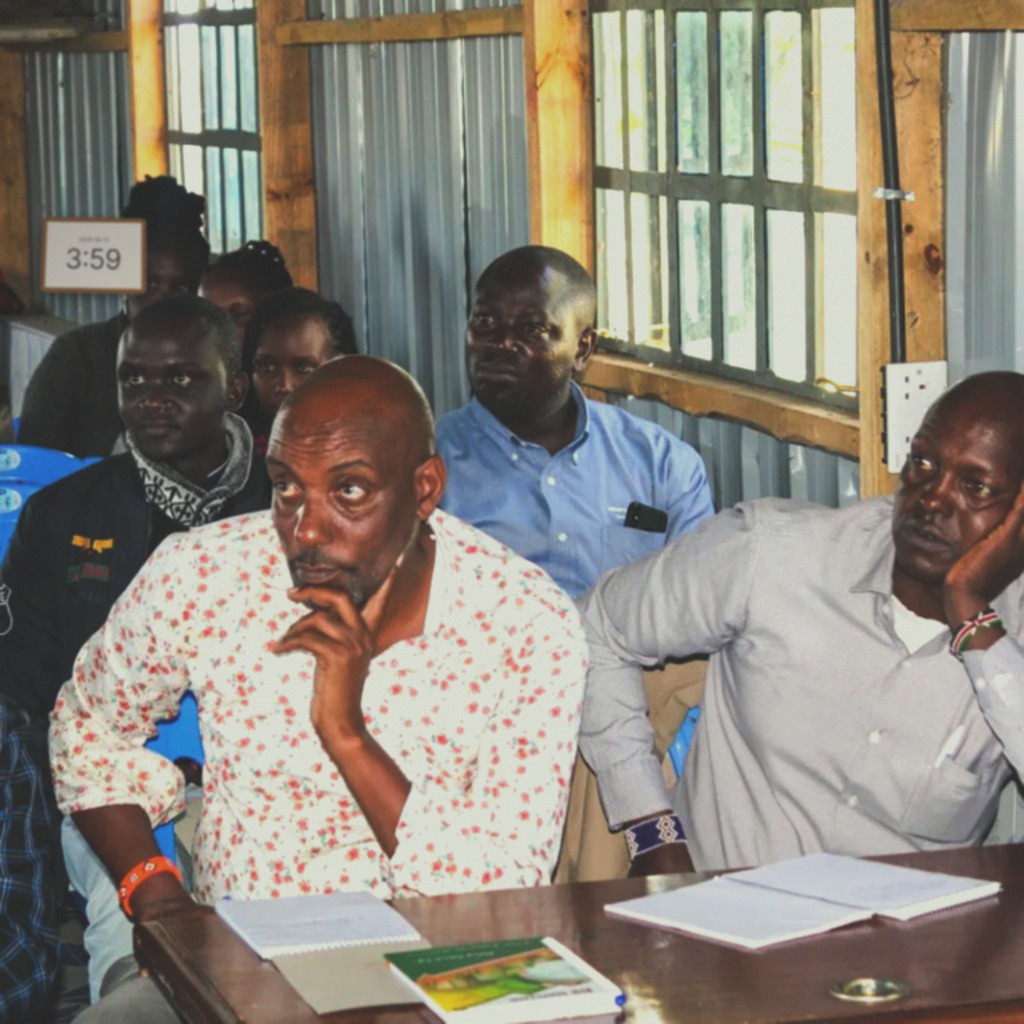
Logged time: **3:59**
